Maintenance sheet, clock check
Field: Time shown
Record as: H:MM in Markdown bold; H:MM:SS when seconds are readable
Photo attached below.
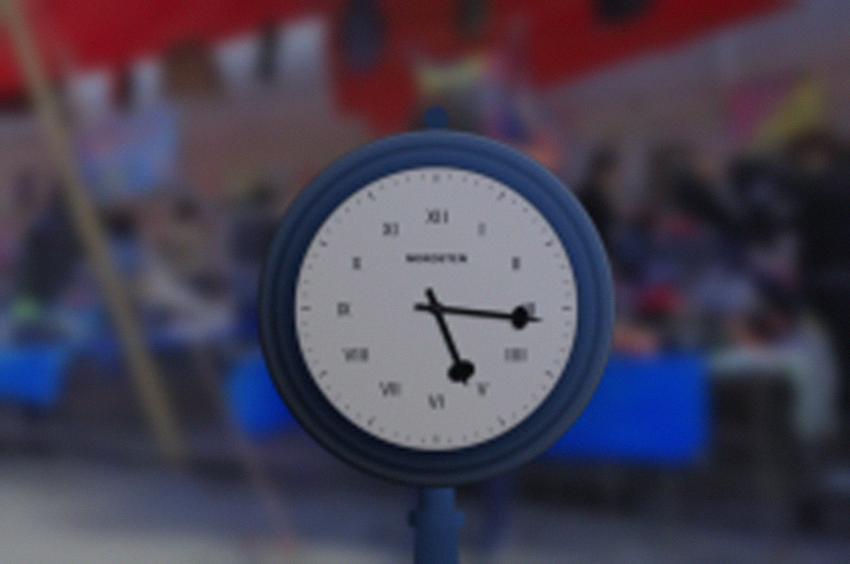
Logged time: **5:16**
